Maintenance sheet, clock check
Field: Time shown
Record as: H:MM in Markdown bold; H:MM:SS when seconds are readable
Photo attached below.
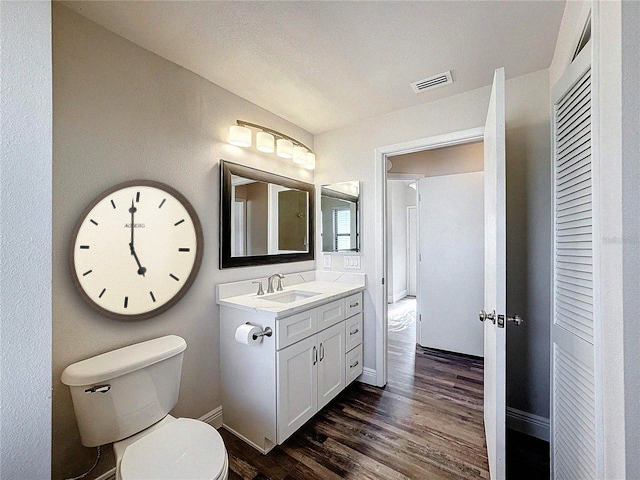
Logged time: **4:59**
